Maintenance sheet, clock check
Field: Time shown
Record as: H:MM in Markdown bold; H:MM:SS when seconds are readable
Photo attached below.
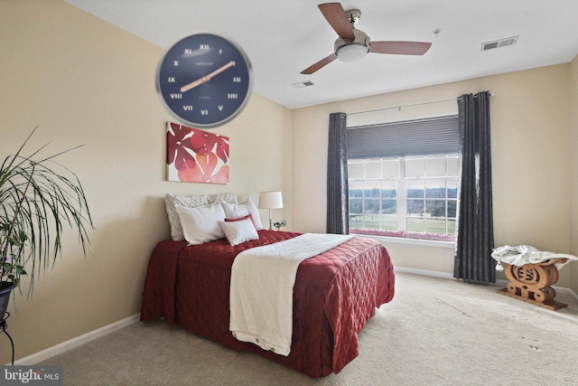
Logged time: **8:10**
